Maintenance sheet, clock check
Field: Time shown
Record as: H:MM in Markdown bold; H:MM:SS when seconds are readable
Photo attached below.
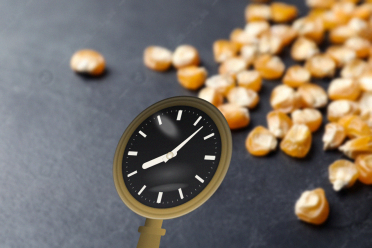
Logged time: **8:07**
